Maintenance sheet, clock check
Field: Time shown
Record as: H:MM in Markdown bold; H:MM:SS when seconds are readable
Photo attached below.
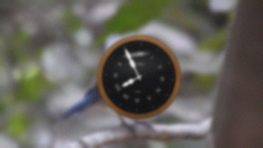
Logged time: **7:55**
